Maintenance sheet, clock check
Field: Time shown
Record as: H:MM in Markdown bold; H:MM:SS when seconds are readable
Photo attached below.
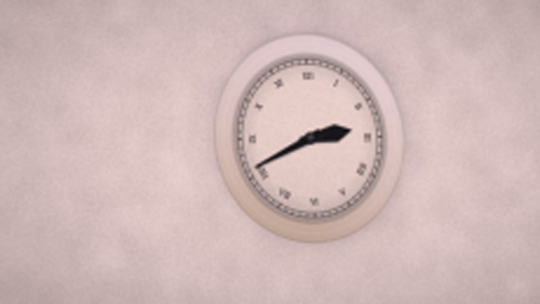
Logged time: **2:41**
